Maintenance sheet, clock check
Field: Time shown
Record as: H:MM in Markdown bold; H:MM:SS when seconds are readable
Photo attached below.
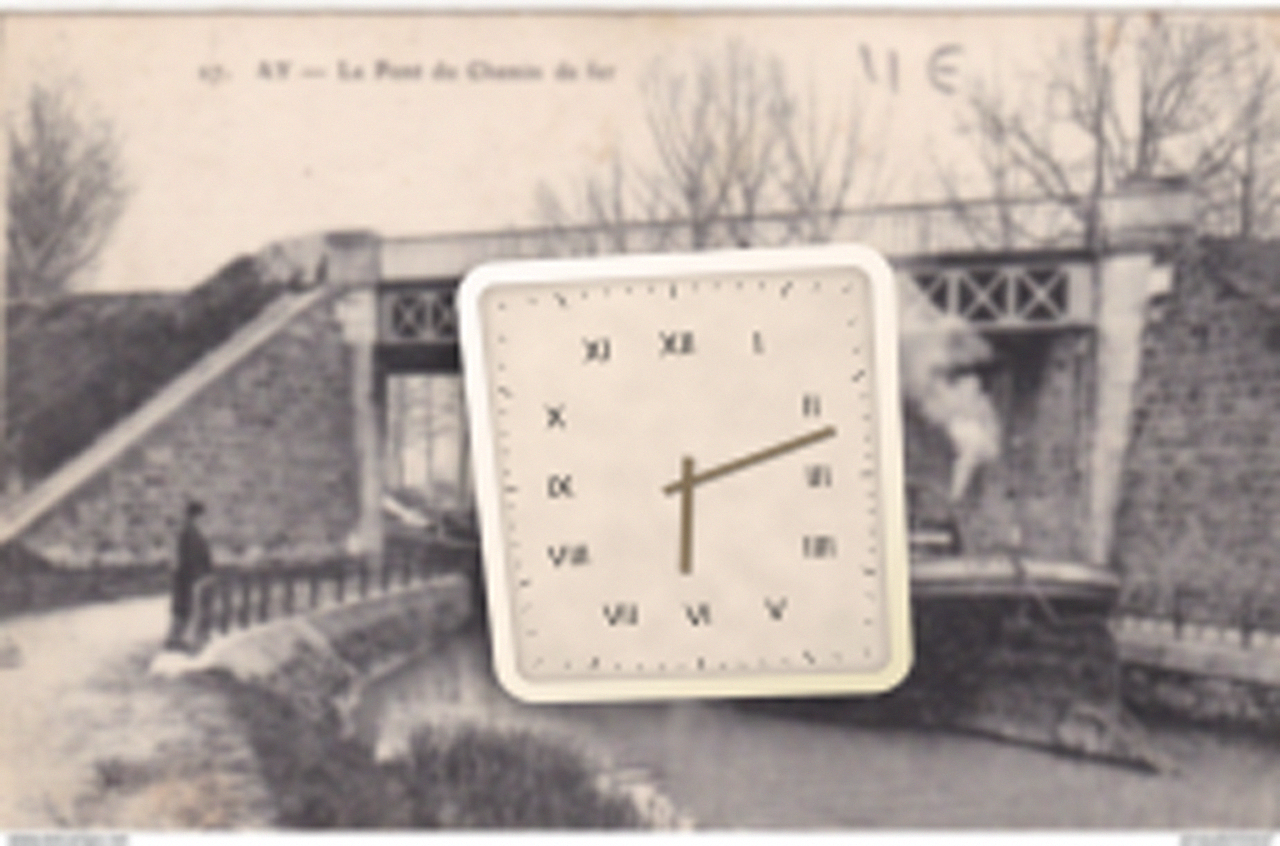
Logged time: **6:12**
